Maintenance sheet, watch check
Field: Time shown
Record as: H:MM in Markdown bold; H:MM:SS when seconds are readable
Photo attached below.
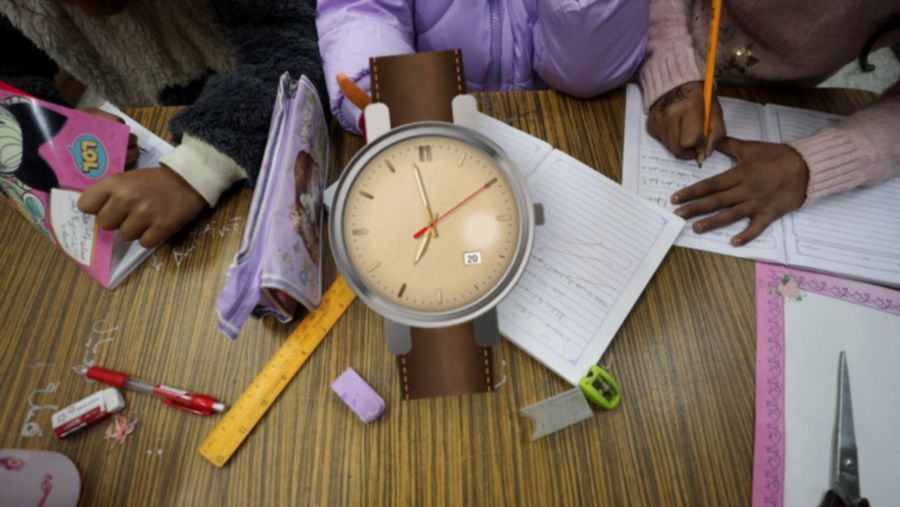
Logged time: **6:58:10**
